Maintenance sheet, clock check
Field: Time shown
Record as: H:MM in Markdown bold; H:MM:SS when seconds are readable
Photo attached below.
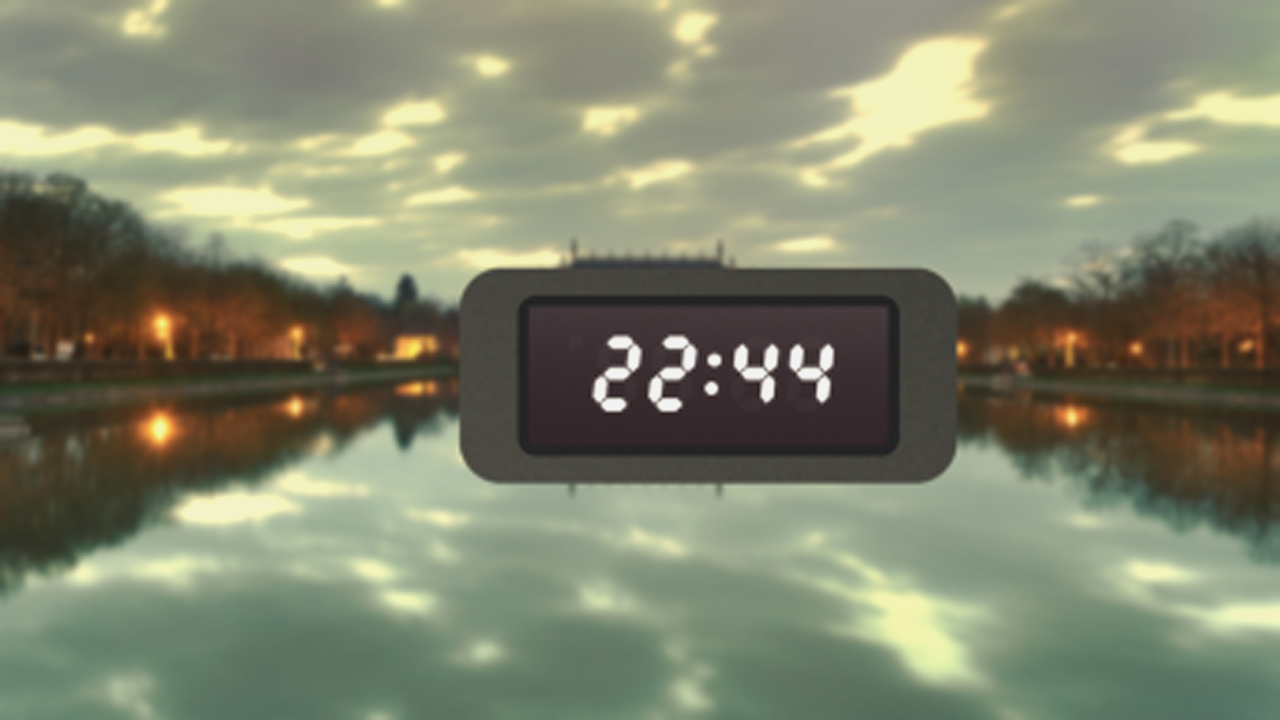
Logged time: **22:44**
